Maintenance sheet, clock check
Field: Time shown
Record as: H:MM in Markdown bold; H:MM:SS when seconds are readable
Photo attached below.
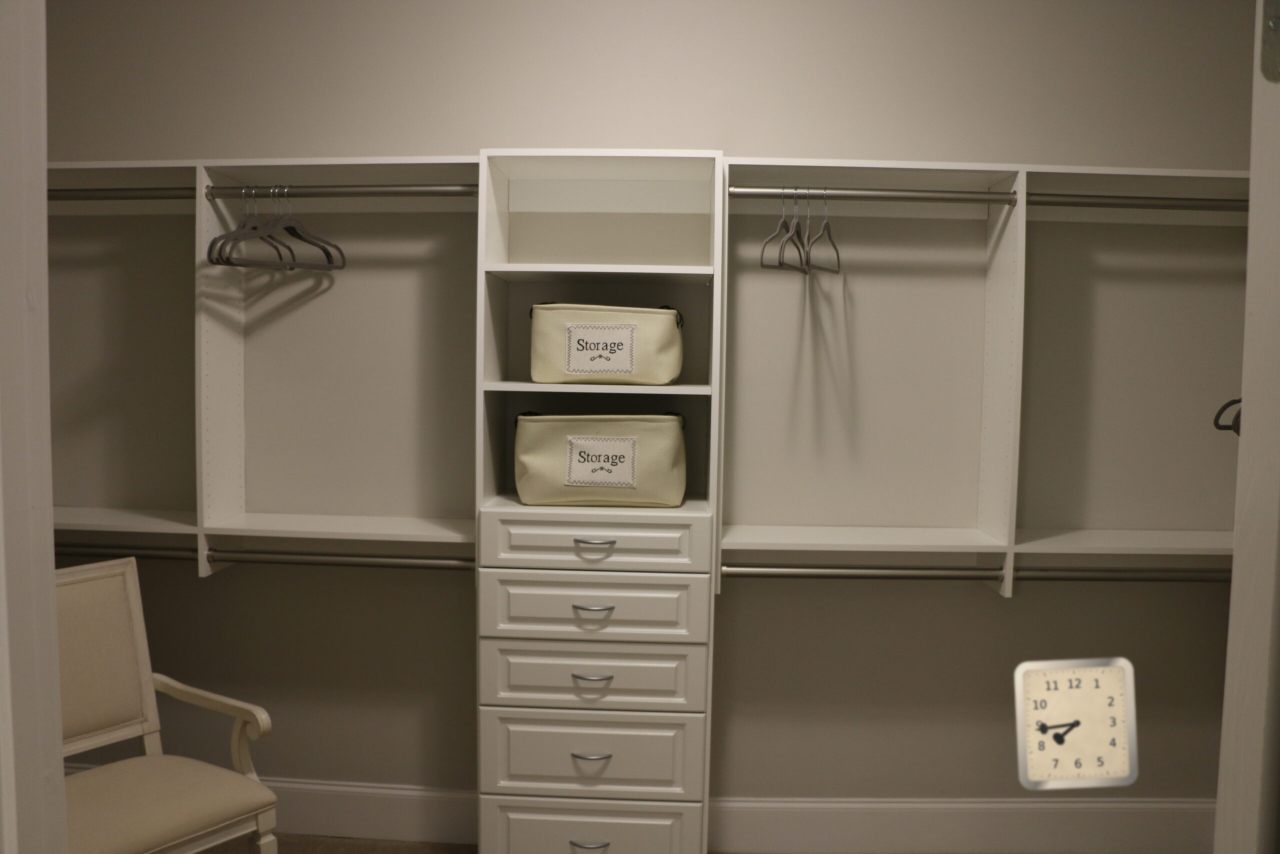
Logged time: **7:44**
